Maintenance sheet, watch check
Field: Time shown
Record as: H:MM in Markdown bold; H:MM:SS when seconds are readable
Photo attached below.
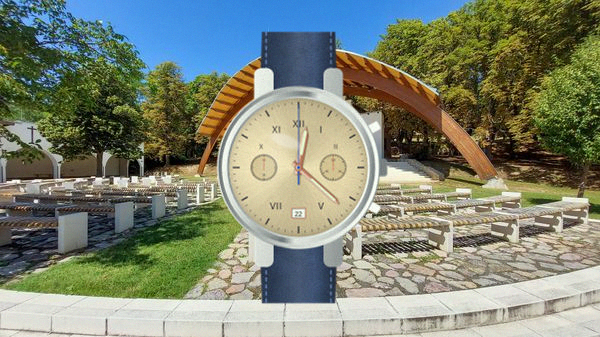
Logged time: **12:22**
